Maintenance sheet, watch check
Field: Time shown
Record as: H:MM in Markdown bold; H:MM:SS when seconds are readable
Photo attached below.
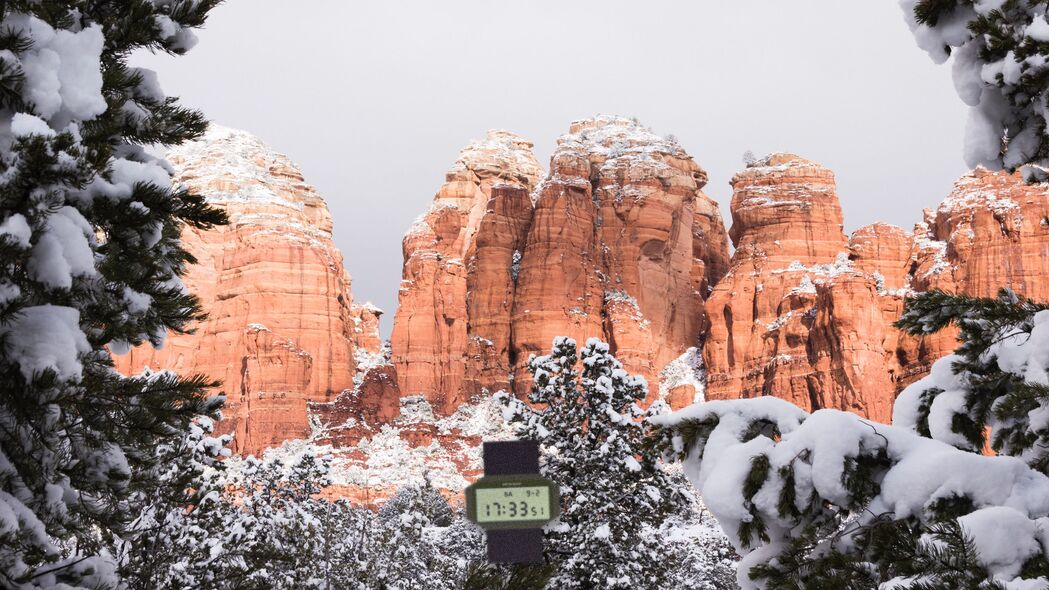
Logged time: **17:33**
